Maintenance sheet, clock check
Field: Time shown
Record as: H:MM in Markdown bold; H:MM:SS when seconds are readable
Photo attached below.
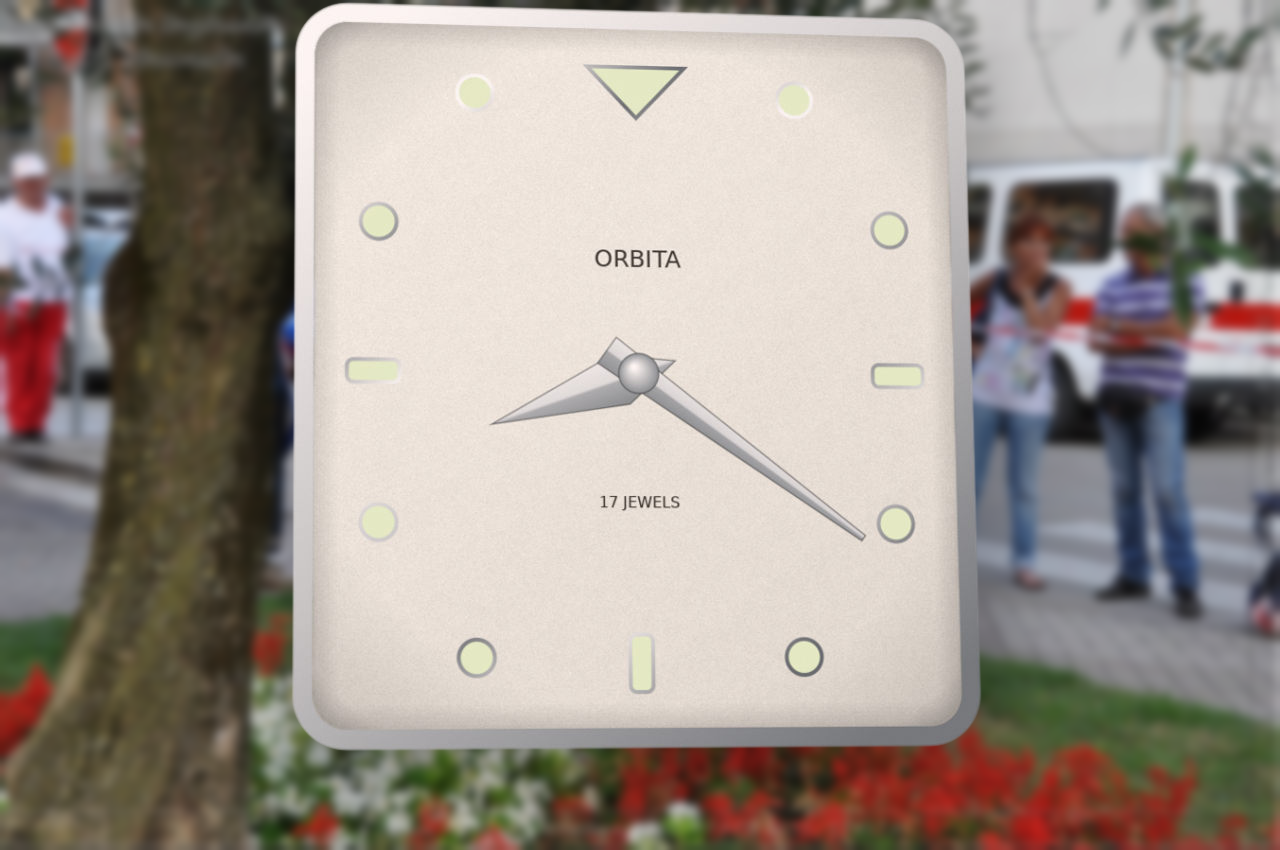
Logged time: **8:21**
